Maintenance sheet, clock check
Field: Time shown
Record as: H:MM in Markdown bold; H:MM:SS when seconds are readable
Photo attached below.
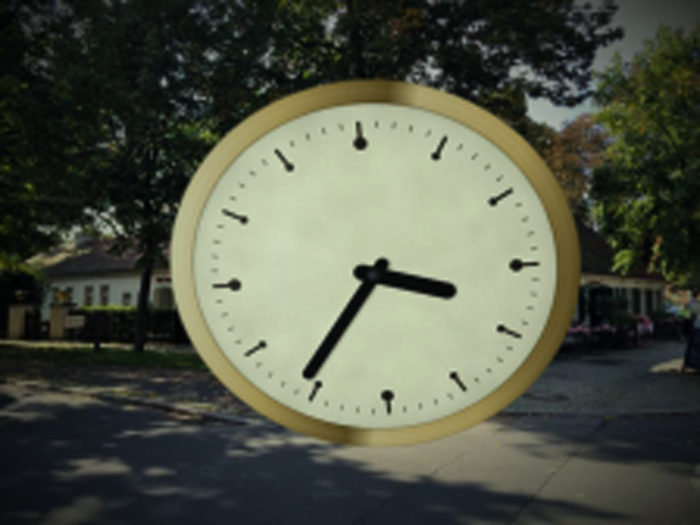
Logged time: **3:36**
